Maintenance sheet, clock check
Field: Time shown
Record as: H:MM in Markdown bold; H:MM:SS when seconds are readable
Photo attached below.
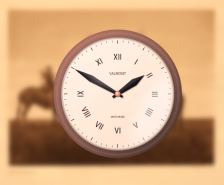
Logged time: **1:50**
